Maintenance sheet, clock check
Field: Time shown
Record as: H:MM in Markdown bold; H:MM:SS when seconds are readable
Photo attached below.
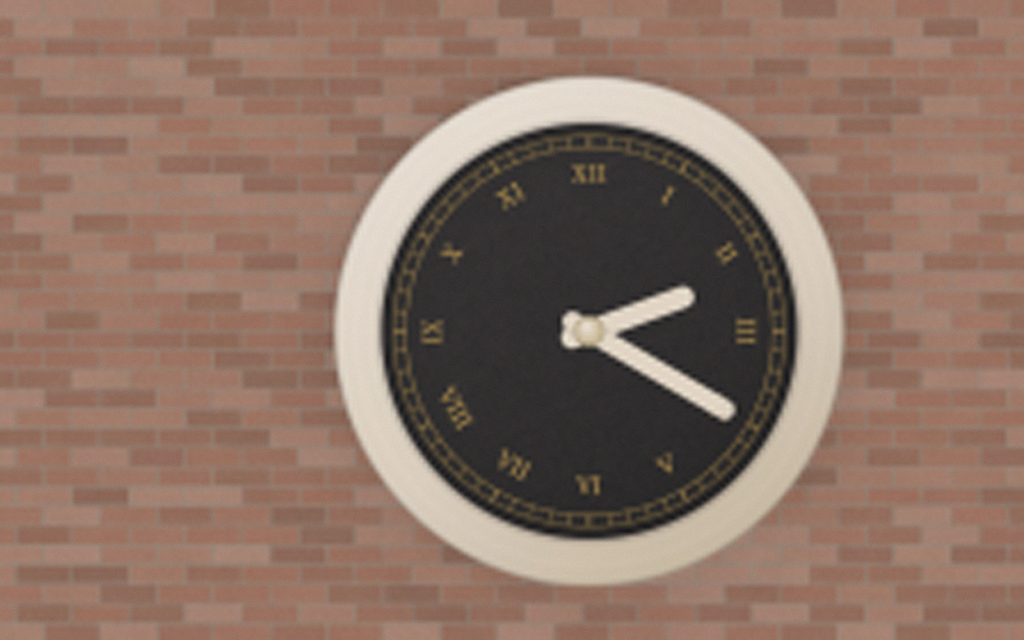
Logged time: **2:20**
